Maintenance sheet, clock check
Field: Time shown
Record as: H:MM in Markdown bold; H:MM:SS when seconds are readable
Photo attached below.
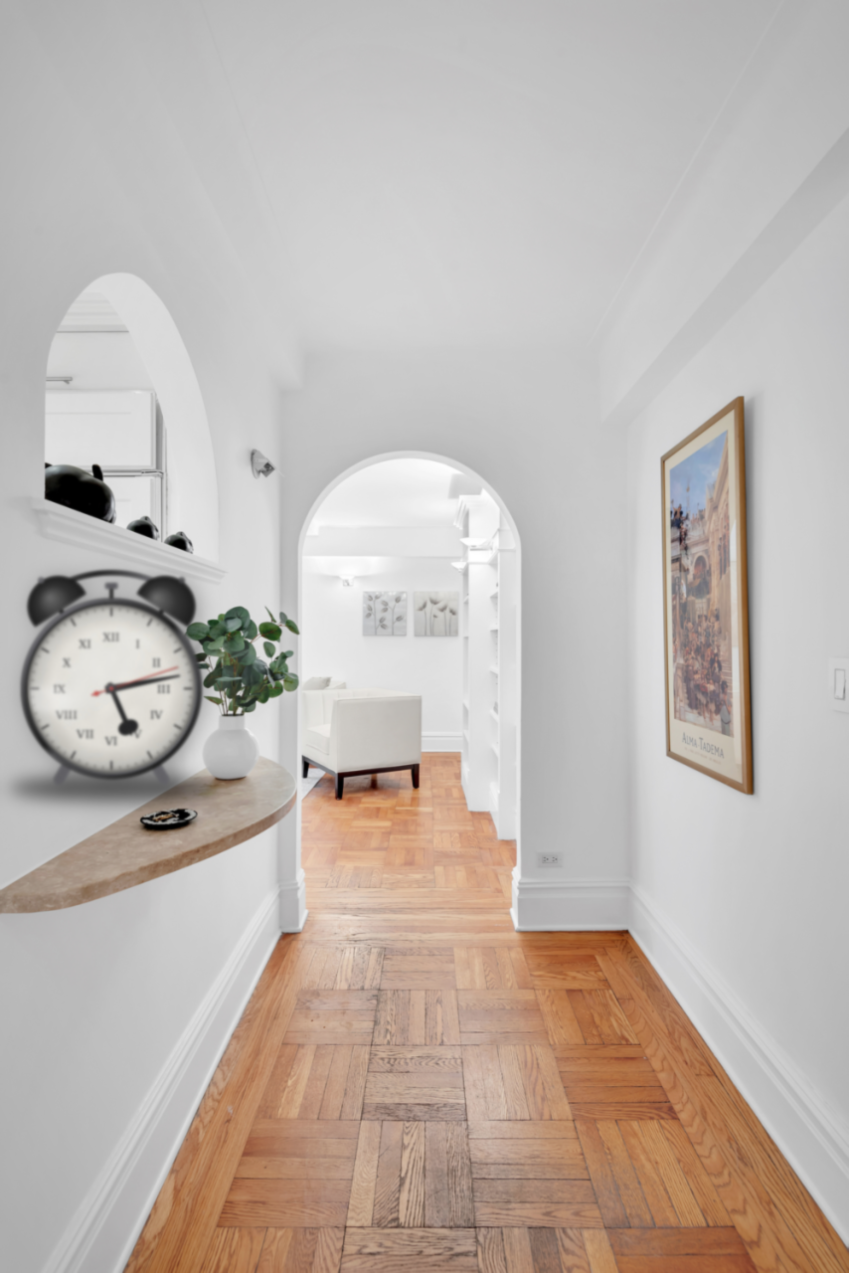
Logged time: **5:13:12**
